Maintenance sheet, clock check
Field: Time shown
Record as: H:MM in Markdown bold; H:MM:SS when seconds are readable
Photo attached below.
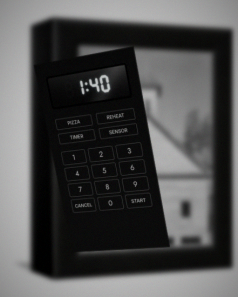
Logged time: **1:40**
